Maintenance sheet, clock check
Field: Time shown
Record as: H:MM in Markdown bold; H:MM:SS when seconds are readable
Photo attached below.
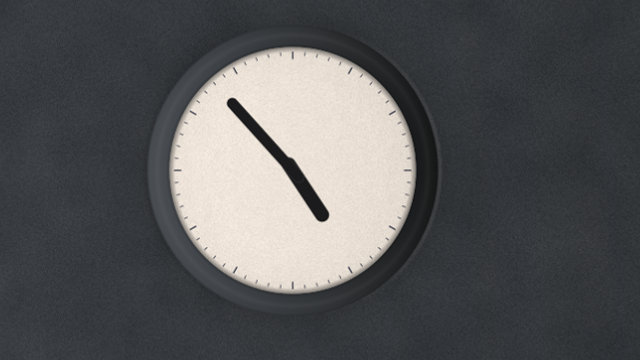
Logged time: **4:53**
